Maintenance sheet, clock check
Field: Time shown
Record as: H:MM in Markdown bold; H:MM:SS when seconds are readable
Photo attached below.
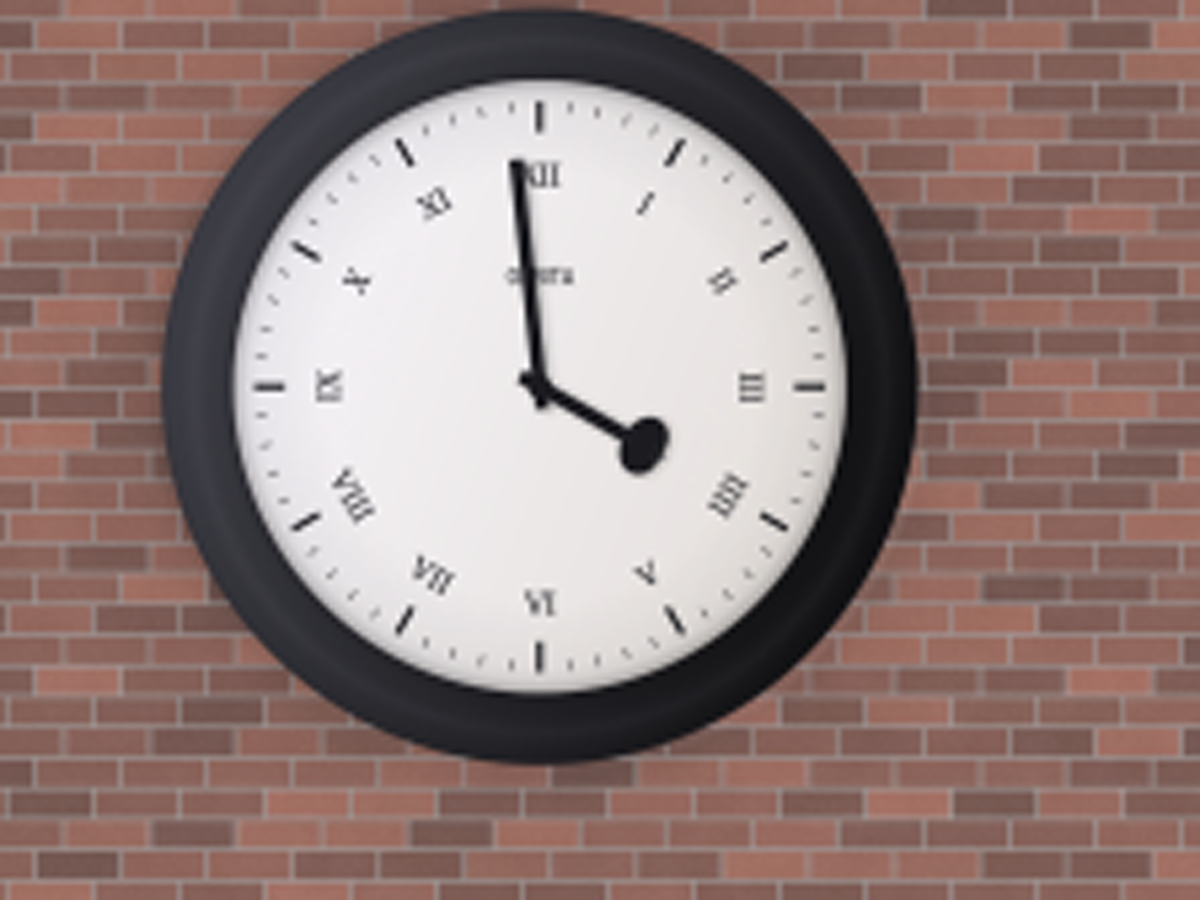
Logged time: **3:59**
